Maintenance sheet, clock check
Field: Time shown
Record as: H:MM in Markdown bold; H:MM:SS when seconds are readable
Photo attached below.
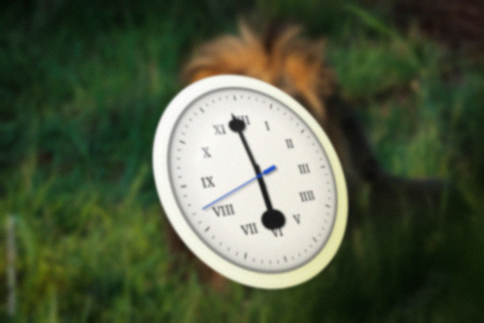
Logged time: **5:58:42**
